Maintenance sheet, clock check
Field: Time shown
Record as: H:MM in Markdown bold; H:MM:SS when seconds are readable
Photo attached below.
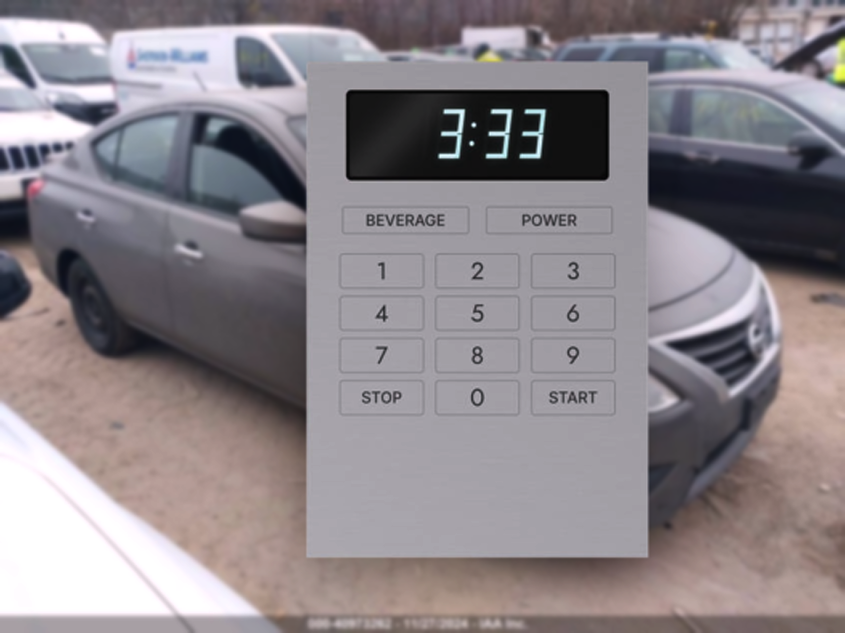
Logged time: **3:33**
